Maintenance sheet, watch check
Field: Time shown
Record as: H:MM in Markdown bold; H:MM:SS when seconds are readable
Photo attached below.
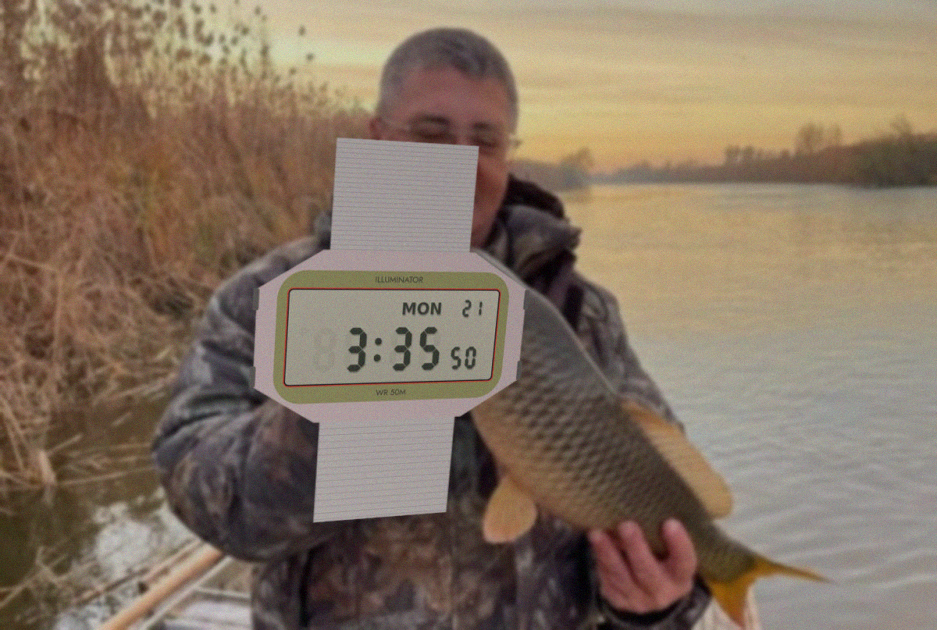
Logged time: **3:35:50**
